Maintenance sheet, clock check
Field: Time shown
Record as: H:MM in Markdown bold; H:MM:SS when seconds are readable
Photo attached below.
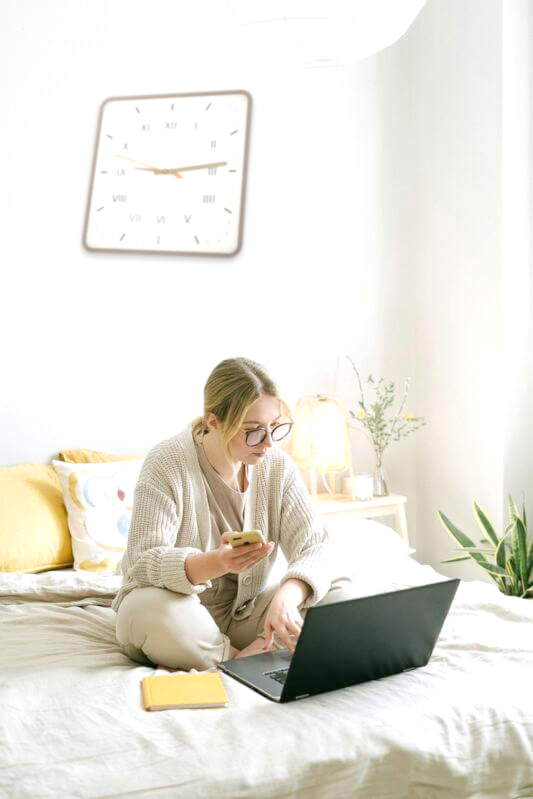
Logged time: **9:13:48**
